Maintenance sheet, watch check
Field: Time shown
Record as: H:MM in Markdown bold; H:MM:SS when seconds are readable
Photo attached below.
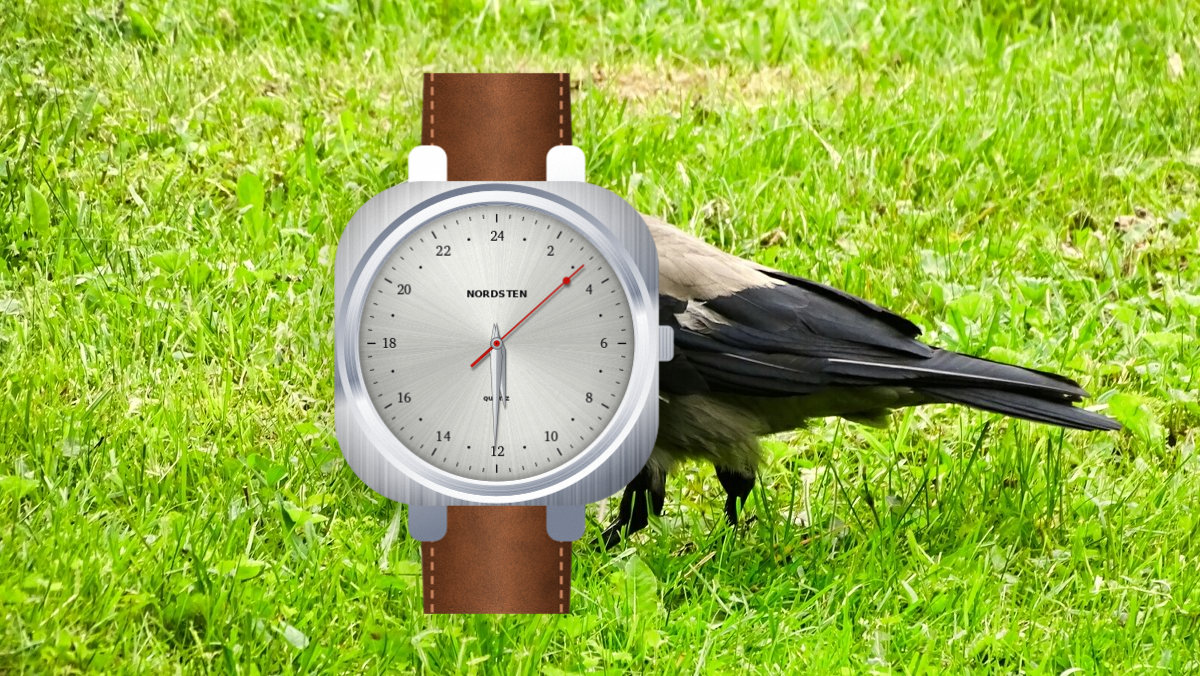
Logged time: **11:30:08**
